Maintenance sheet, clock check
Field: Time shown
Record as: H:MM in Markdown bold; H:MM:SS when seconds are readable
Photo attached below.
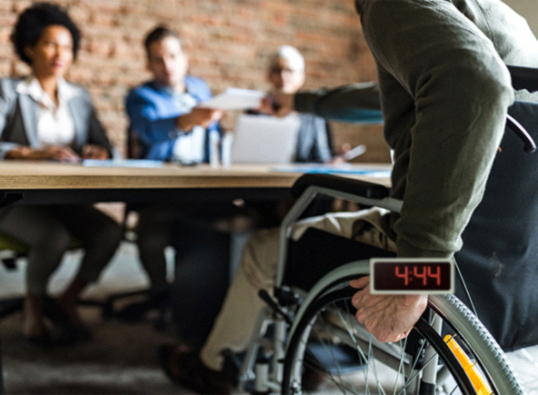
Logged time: **4:44**
